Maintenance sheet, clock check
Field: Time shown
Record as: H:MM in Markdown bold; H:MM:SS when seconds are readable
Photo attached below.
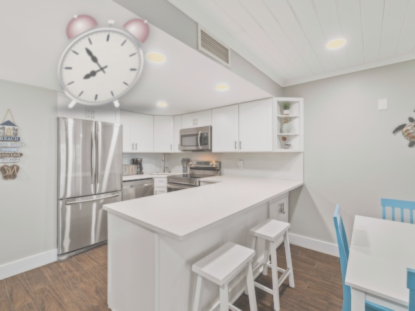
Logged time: **7:53**
